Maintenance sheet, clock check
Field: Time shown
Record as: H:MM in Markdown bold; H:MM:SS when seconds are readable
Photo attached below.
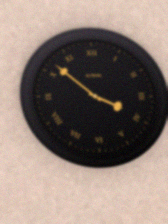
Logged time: **3:52**
